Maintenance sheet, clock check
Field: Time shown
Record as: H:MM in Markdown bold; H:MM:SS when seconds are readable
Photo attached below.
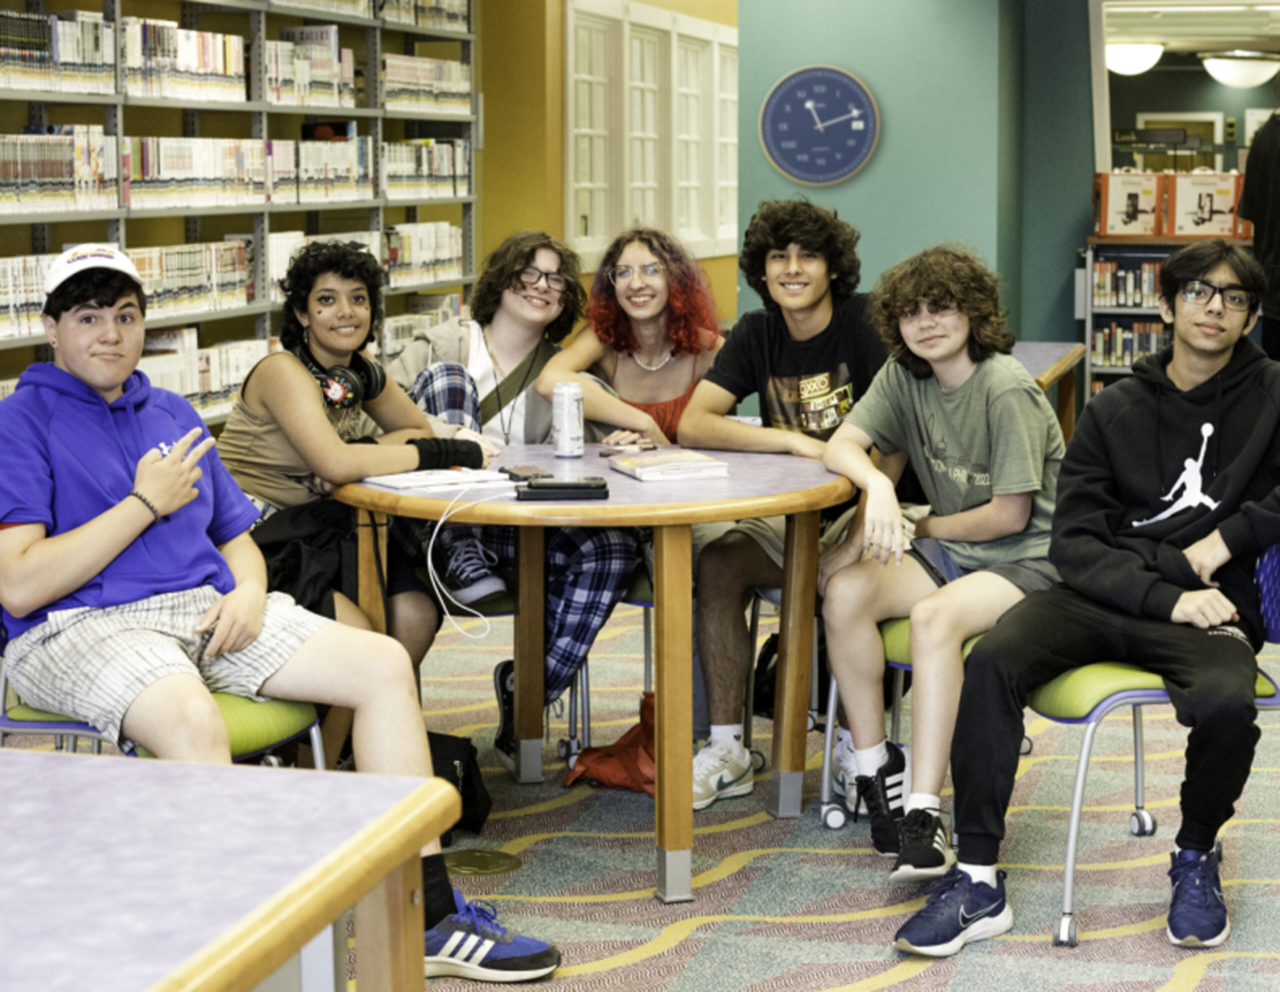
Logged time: **11:12**
